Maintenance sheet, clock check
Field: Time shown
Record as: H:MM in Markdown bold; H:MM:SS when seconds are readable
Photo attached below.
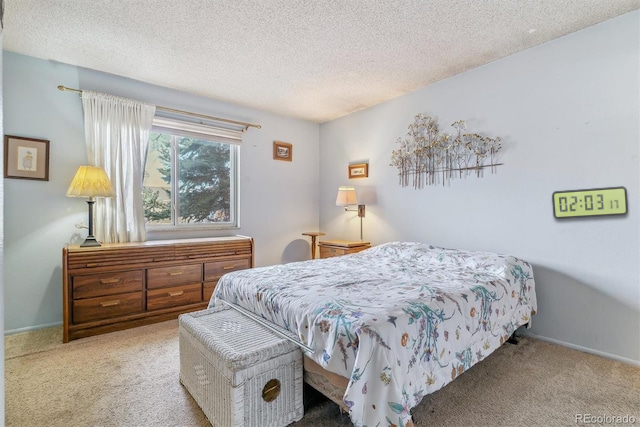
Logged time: **2:03**
